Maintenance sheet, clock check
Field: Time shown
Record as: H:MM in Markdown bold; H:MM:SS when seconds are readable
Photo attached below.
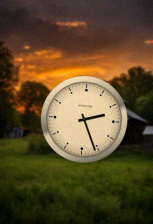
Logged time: **2:26**
